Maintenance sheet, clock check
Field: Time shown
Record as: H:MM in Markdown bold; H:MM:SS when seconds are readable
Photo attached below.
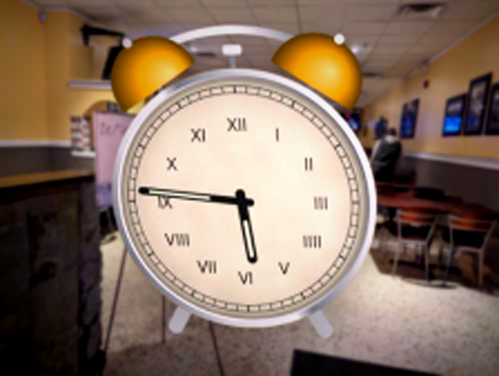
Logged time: **5:46**
